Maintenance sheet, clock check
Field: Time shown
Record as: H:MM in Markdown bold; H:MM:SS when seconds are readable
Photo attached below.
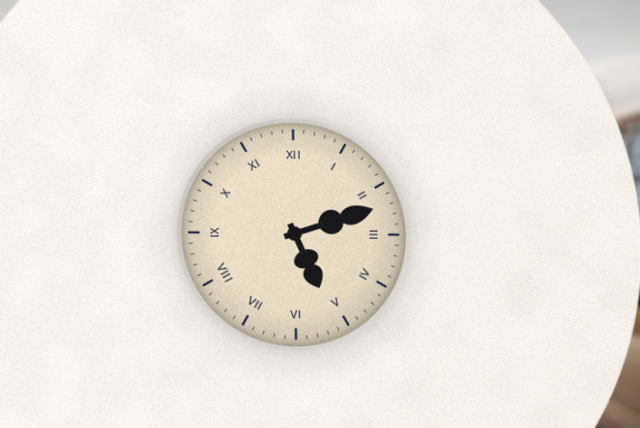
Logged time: **5:12**
